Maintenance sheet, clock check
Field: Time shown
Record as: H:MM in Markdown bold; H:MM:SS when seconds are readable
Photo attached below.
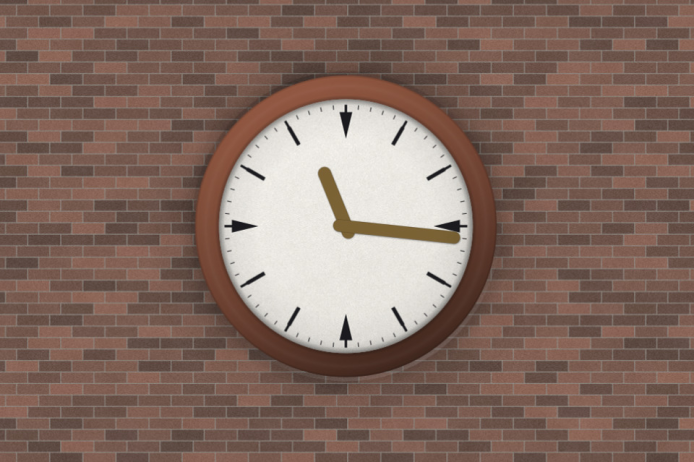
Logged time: **11:16**
